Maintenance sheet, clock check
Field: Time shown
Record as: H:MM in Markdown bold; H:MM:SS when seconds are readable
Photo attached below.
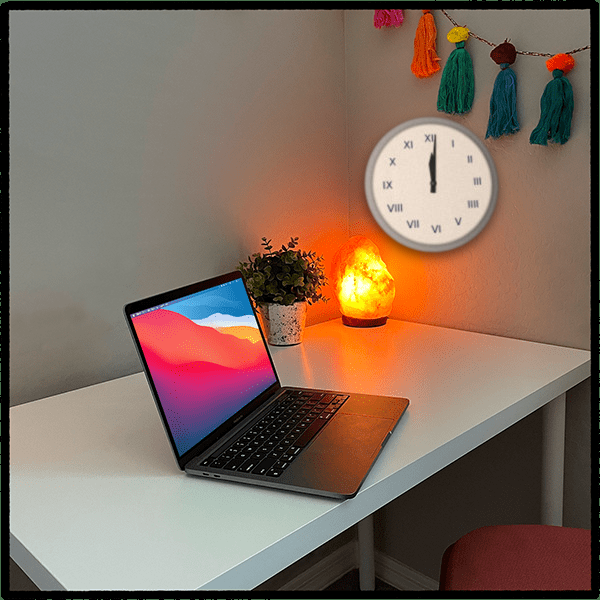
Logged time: **12:01**
